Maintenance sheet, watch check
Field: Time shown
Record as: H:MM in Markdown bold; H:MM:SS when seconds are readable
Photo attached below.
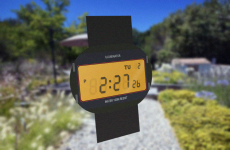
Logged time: **2:27:26**
